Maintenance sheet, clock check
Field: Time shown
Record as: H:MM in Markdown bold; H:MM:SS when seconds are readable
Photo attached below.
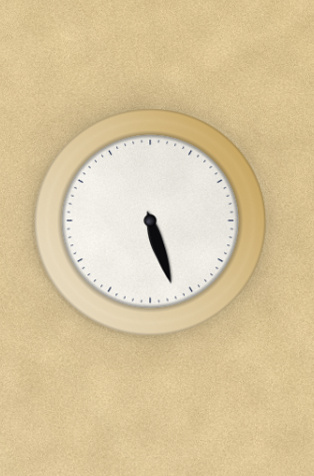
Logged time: **5:27**
